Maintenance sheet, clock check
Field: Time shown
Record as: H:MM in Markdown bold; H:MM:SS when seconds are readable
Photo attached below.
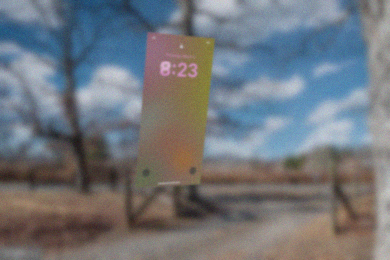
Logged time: **8:23**
